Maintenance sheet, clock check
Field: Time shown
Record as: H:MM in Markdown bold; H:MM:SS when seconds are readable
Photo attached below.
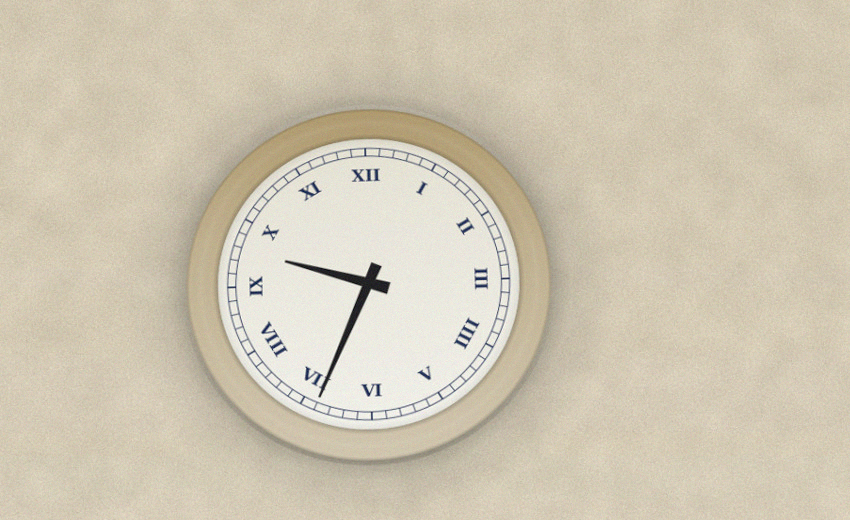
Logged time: **9:34**
